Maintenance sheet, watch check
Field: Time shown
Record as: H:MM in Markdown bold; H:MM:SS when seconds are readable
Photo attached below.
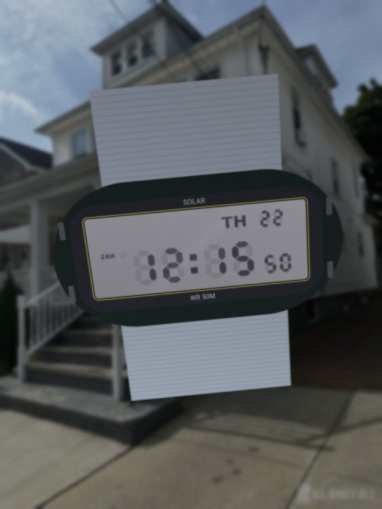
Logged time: **12:15:50**
